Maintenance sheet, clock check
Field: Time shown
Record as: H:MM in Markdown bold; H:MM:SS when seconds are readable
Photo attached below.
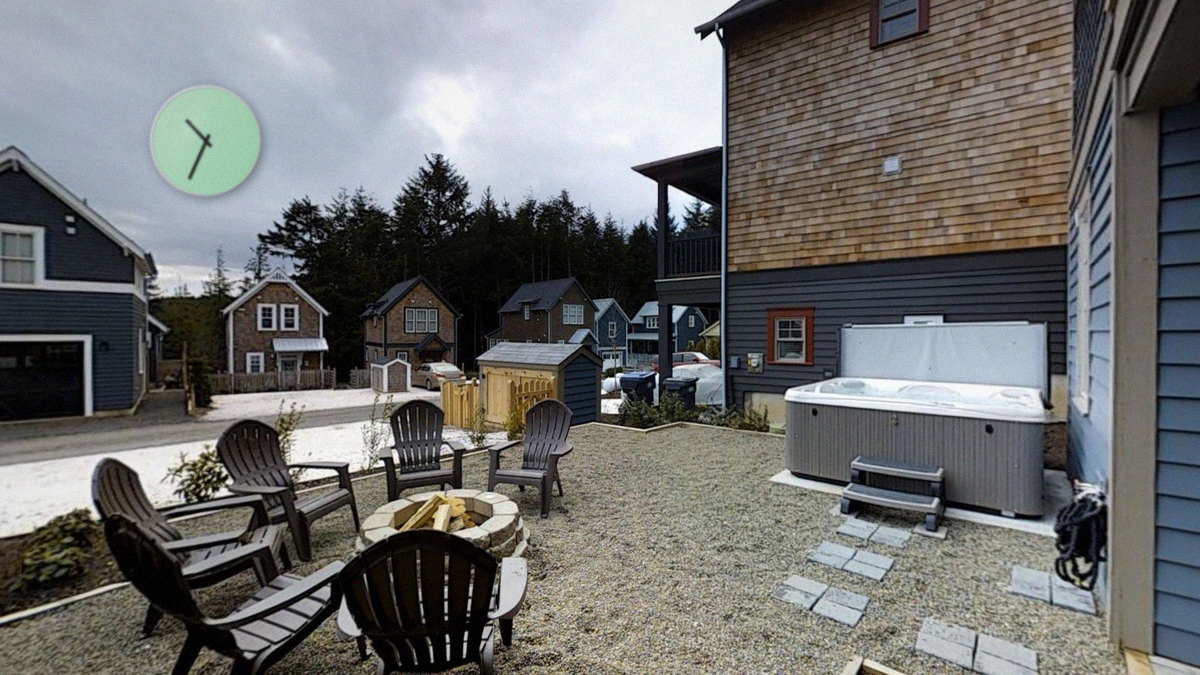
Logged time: **10:34**
